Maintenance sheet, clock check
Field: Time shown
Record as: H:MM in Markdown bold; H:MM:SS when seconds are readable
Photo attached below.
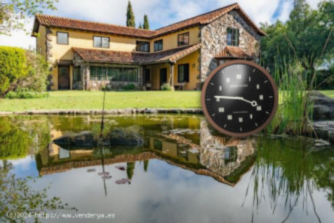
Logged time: **3:46**
